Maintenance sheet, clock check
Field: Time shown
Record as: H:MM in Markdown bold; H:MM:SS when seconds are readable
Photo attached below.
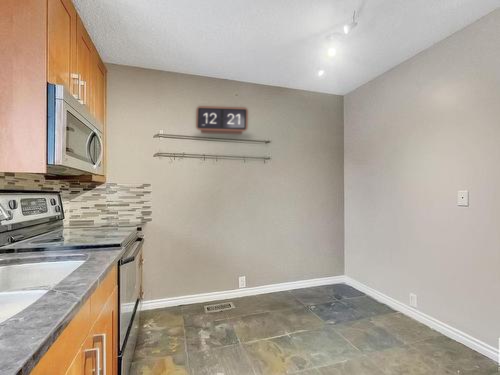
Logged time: **12:21**
